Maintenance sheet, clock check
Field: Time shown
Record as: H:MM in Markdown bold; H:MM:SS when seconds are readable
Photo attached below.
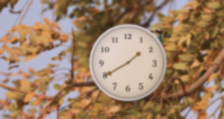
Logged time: **1:40**
